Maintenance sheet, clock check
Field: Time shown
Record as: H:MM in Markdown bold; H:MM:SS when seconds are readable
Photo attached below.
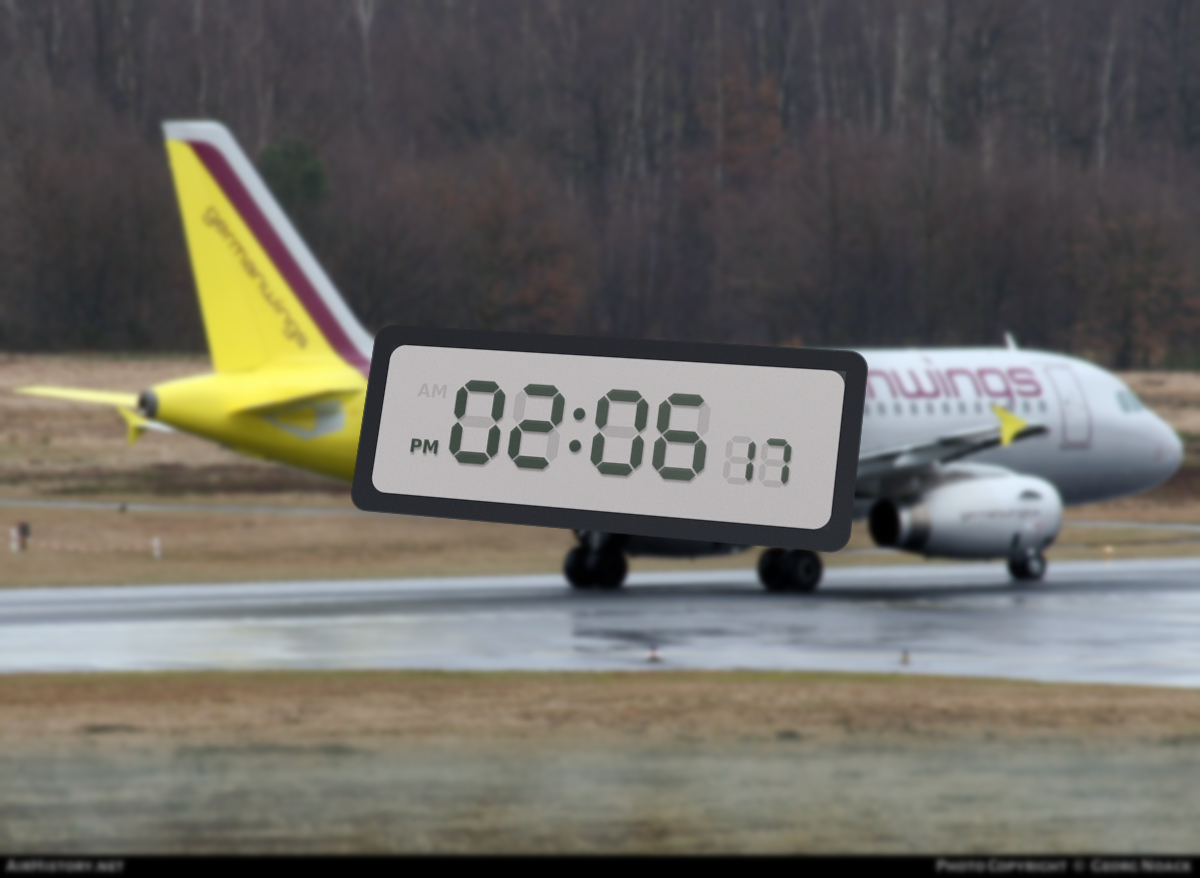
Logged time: **2:06:17**
